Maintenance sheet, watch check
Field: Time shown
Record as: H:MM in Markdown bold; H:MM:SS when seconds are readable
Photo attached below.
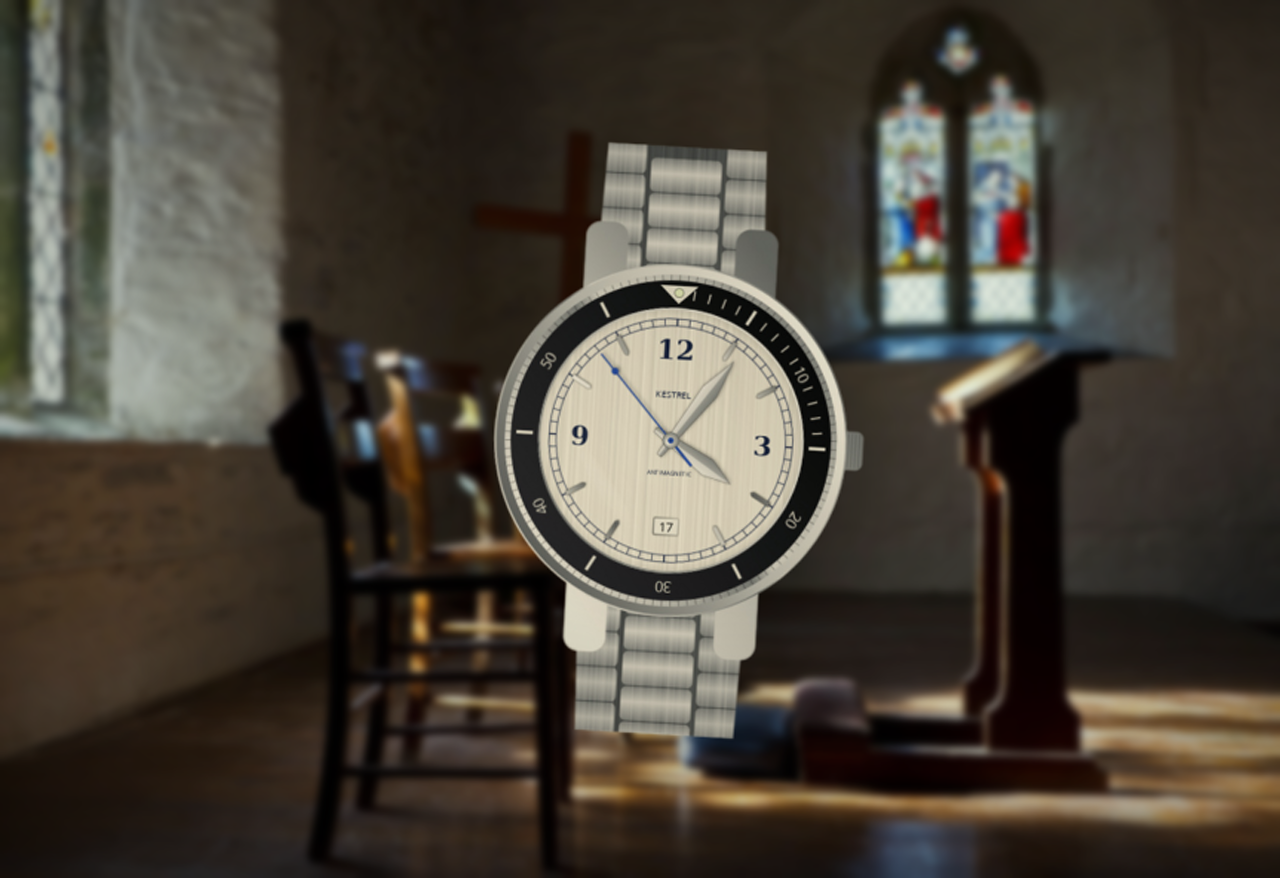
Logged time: **4:05:53**
